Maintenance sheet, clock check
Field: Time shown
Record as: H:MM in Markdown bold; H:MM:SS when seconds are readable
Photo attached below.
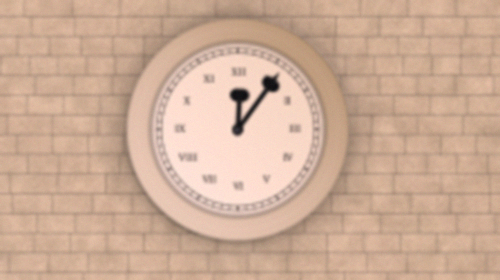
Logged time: **12:06**
